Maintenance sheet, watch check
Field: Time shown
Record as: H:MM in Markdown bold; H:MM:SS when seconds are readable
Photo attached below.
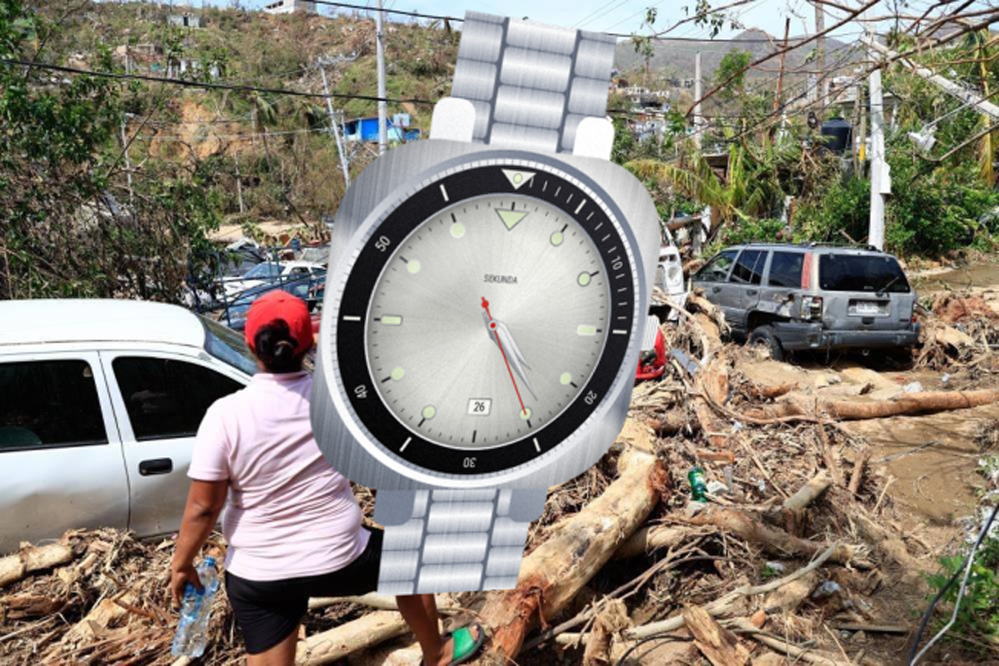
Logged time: **4:23:25**
